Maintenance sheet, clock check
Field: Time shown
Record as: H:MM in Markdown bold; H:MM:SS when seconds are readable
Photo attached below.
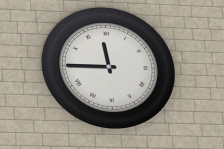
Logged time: **11:45**
